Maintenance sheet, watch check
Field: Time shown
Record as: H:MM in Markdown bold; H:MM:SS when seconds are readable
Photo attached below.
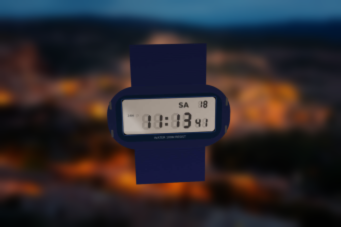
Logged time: **11:13:41**
